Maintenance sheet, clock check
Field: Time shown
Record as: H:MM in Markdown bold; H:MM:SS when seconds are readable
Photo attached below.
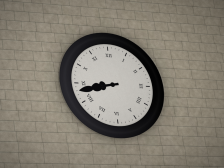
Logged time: **8:43**
